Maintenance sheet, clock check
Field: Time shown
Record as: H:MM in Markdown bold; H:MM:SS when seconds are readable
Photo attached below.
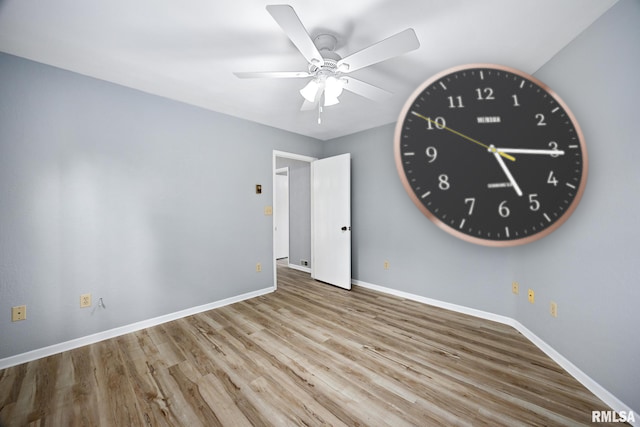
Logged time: **5:15:50**
